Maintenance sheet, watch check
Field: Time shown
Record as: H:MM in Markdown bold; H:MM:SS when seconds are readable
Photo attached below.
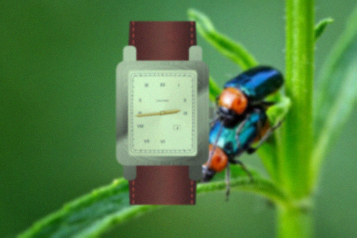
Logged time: **2:44**
